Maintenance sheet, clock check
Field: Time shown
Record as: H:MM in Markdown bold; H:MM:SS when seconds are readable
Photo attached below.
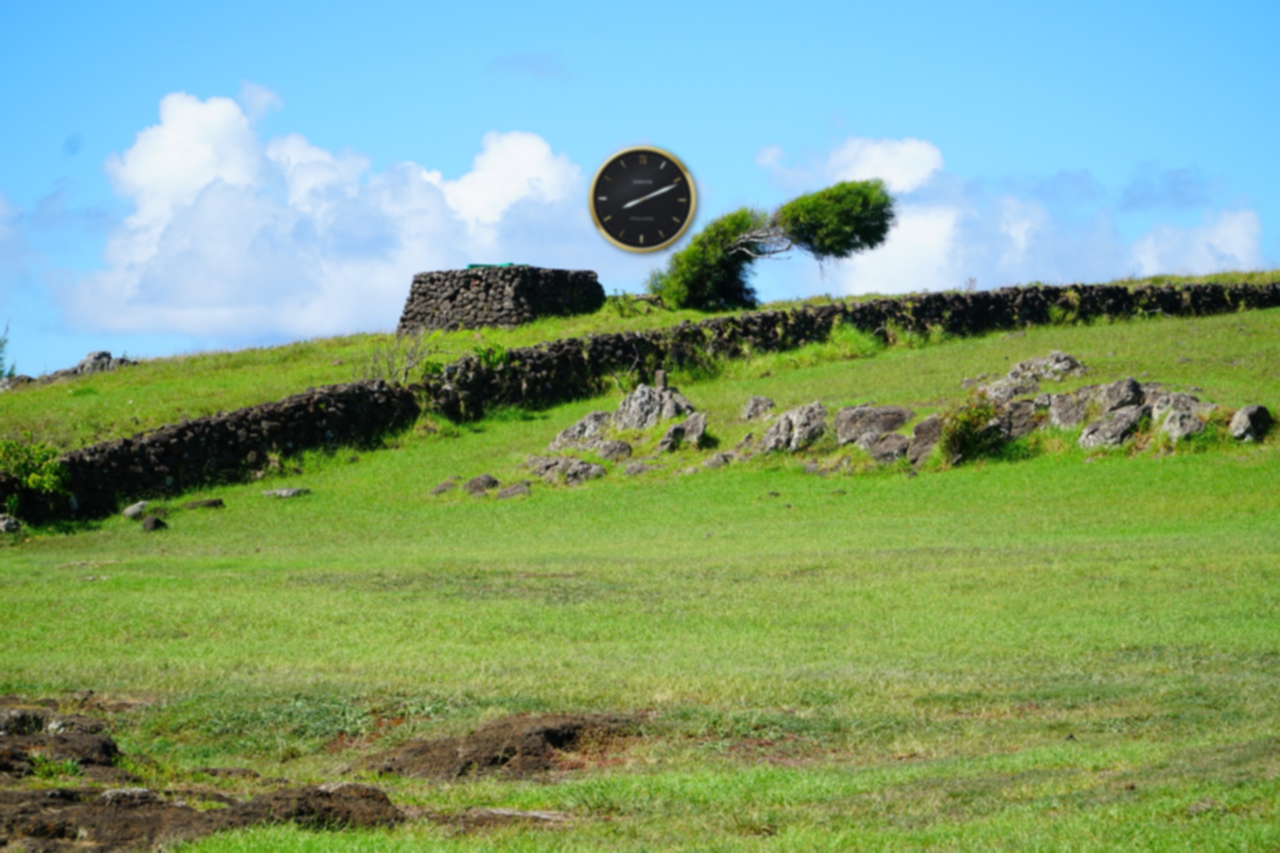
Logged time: **8:11**
